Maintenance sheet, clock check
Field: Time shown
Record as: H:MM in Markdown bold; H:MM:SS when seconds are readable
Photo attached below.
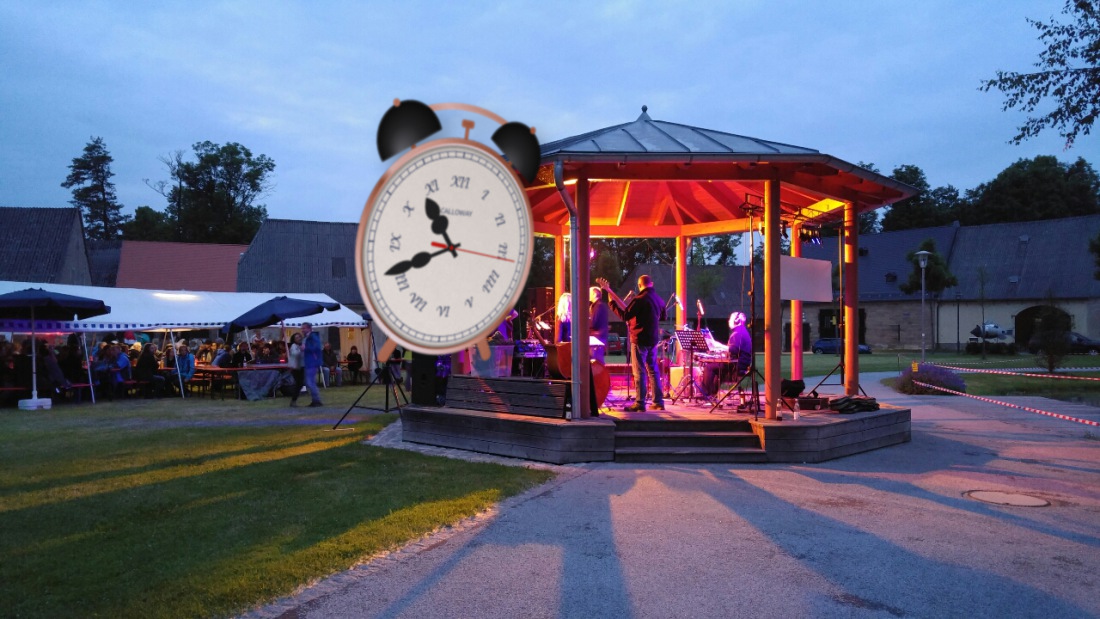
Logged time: **10:41:16**
